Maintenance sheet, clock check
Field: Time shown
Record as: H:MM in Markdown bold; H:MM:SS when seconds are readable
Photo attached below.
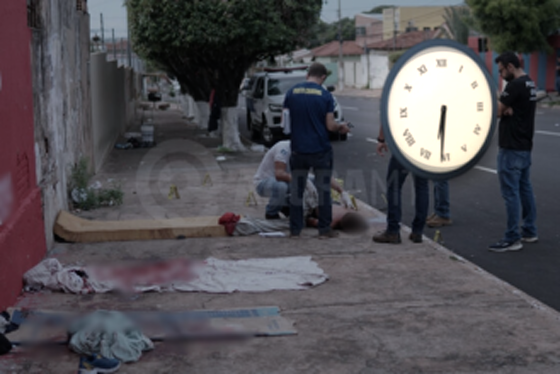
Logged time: **6:31**
